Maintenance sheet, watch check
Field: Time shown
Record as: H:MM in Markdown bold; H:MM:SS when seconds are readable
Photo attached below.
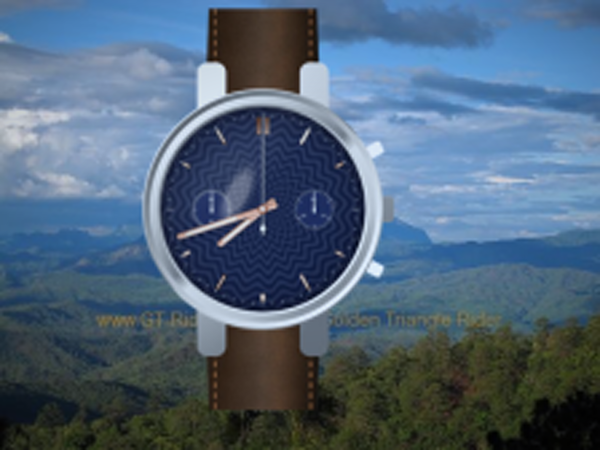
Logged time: **7:42**
